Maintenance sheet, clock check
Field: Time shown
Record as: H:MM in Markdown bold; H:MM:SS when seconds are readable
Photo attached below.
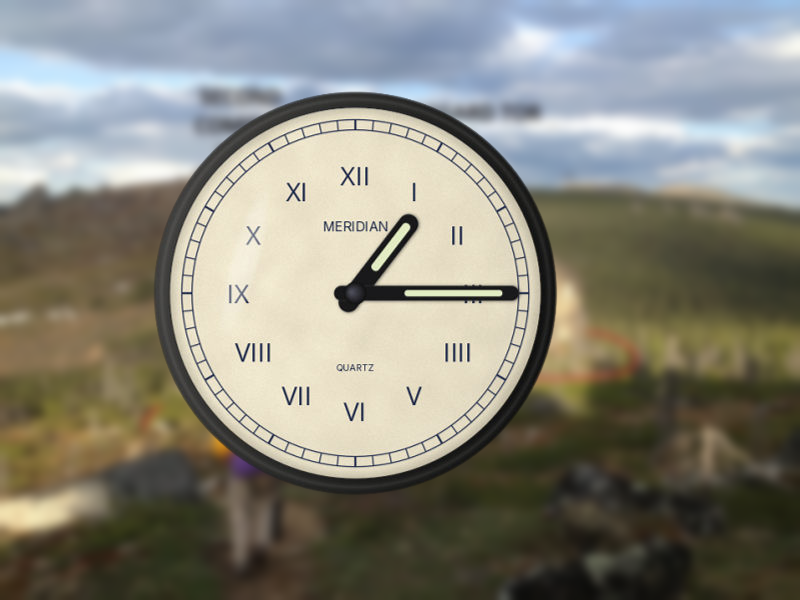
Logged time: **1:15**
